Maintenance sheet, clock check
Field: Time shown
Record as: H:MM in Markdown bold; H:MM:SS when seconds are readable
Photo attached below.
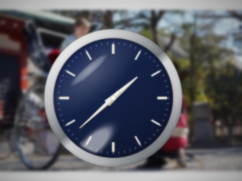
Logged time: **1:38**
